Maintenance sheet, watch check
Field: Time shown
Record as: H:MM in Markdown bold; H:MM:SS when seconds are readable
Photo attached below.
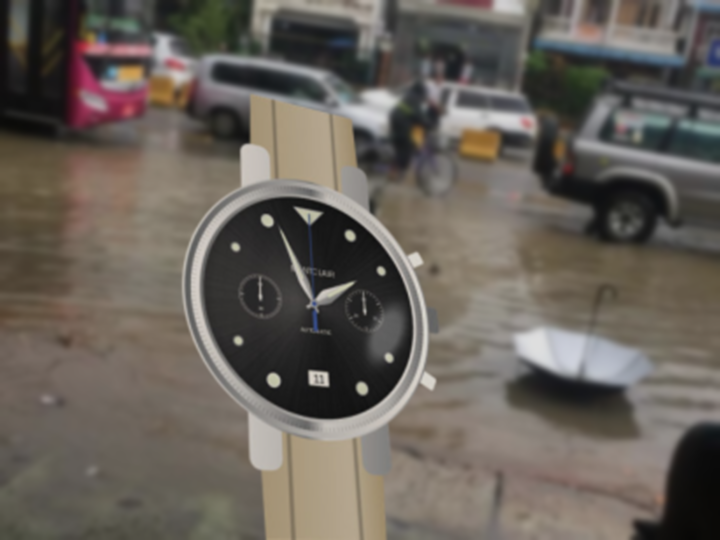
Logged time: **1:56**
